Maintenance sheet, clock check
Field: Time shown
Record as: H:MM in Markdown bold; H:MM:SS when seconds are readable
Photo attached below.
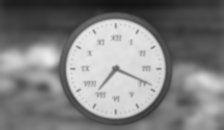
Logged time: **7:19**
